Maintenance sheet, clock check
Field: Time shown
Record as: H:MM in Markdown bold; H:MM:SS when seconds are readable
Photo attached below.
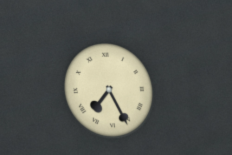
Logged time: **7:26**
